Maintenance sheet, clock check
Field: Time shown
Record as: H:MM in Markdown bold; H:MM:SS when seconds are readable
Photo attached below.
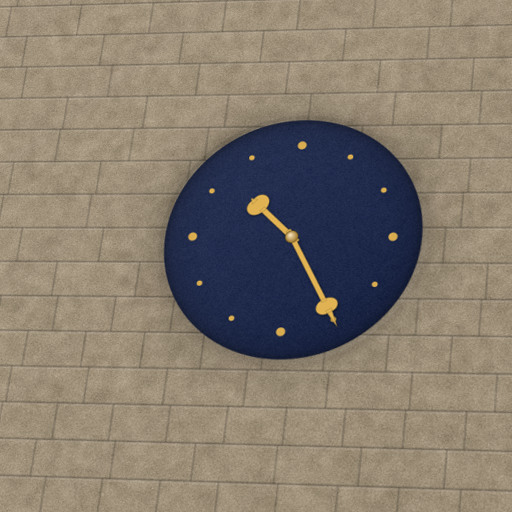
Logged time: **10:25**
